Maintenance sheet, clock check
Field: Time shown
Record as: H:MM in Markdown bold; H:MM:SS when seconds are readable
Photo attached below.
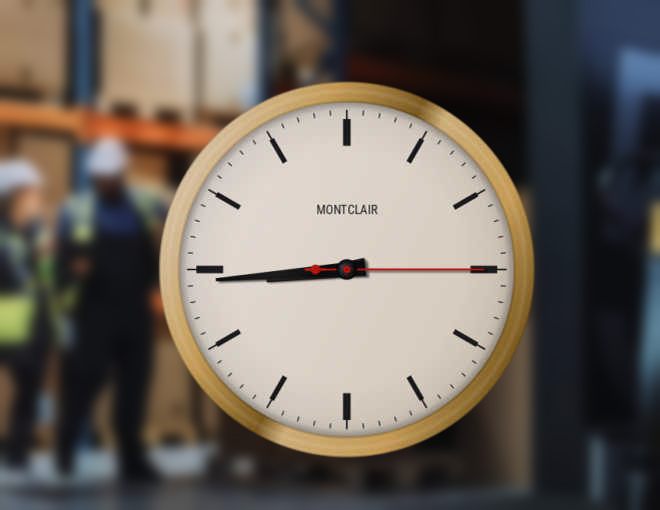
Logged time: **8:44:15**
